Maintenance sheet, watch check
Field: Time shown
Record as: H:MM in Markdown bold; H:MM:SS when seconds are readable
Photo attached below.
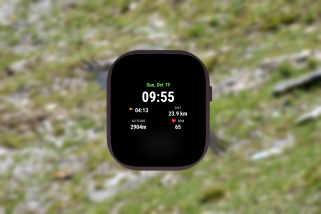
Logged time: **9:55**
